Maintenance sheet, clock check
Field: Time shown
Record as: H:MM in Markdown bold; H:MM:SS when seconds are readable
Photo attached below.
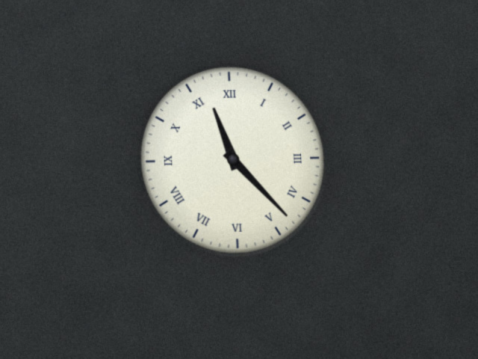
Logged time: **11:23**
